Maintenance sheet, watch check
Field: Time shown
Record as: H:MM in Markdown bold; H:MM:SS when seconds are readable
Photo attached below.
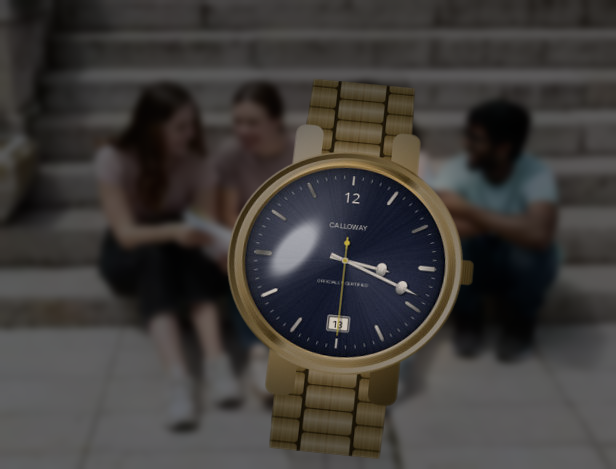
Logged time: **3:18:30**
